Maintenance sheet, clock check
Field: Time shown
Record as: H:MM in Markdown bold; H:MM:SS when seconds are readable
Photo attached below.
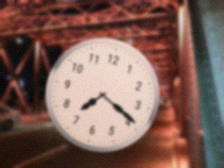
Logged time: **7:19**
